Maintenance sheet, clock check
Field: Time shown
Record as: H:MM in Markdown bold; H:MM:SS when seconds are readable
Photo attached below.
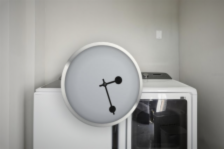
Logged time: **2:27**
